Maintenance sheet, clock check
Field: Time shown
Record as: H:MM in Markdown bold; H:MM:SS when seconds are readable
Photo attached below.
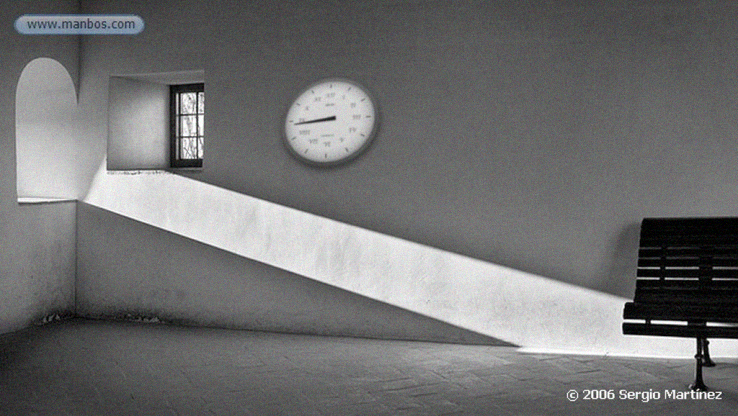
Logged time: **8:44**
